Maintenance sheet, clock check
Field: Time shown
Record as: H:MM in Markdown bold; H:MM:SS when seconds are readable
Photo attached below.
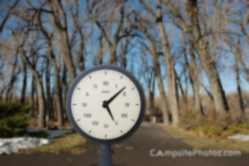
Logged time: **5:08**
